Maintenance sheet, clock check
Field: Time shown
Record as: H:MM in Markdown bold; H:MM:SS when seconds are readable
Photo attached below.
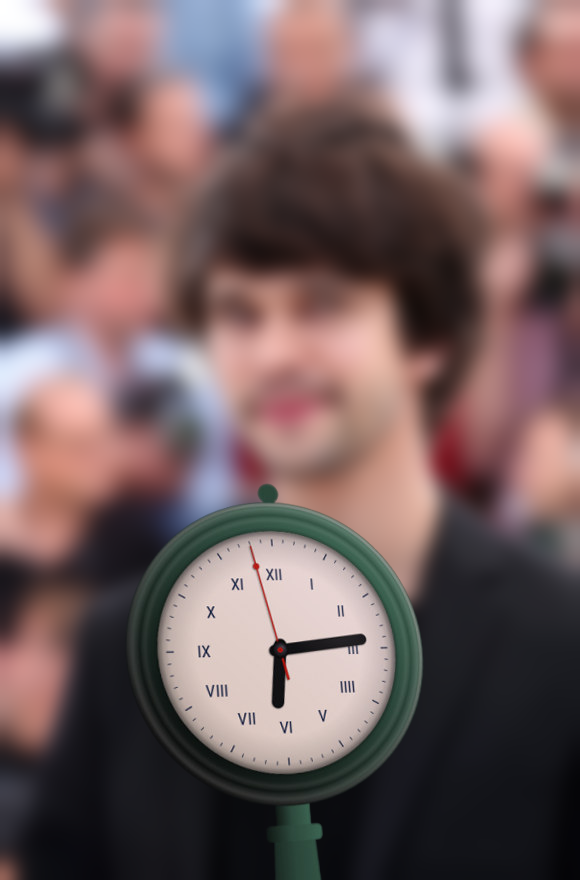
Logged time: **6:13:58**
